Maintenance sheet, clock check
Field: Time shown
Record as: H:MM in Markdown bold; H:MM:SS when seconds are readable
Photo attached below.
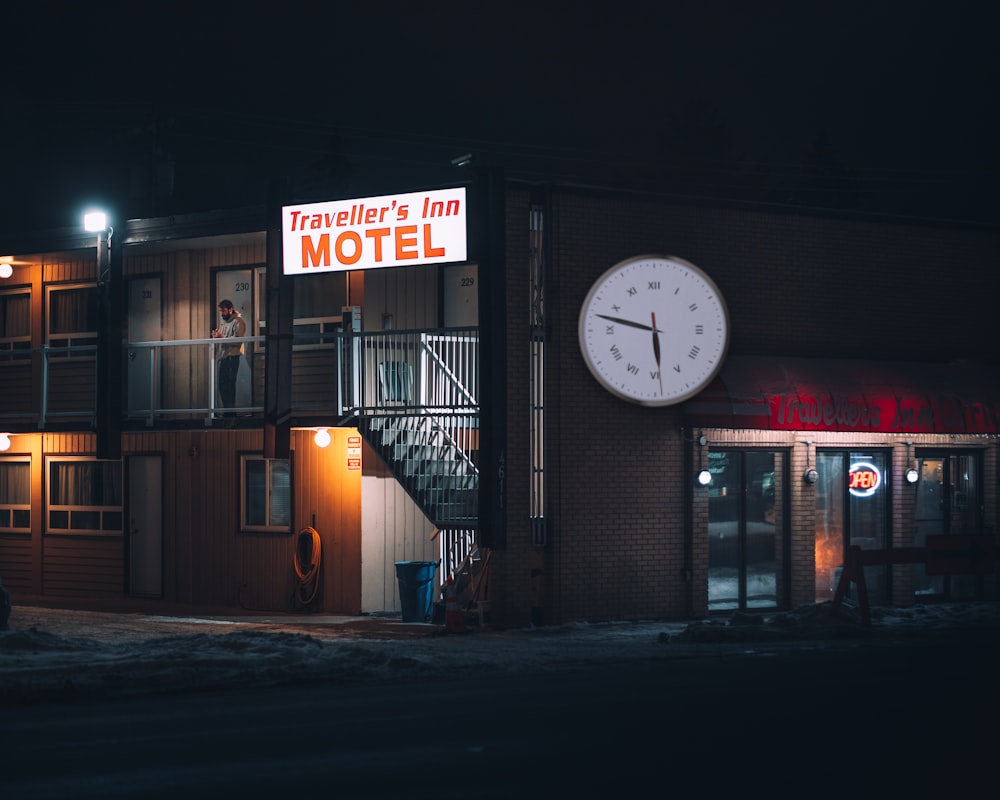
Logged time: **5:47:29**
